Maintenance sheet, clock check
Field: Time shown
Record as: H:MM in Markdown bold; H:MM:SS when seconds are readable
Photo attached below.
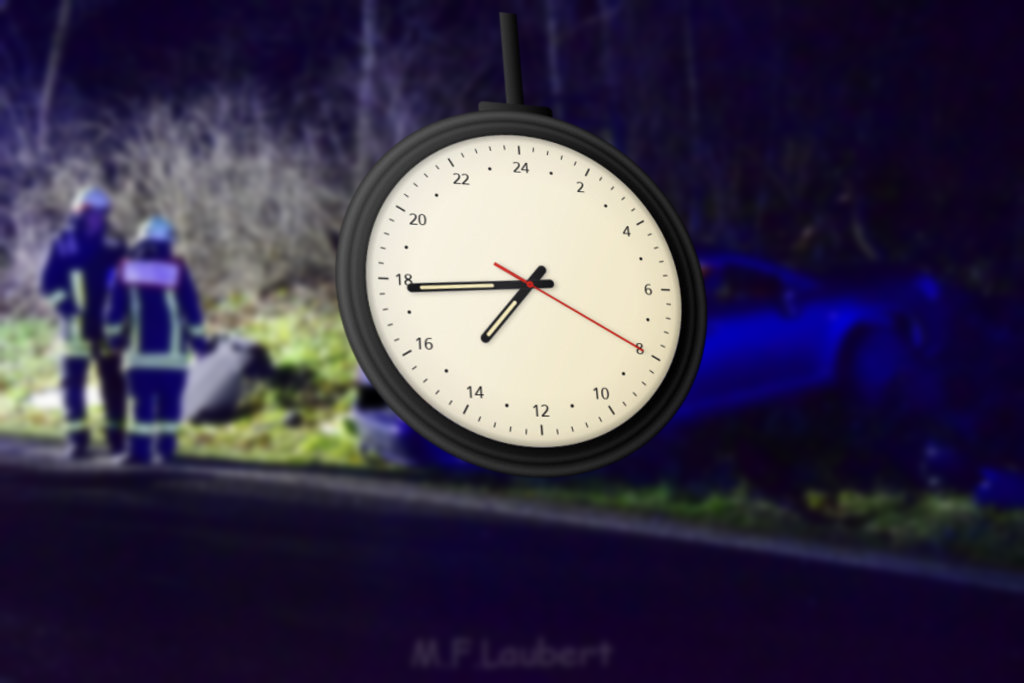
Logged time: **14:44:20**
